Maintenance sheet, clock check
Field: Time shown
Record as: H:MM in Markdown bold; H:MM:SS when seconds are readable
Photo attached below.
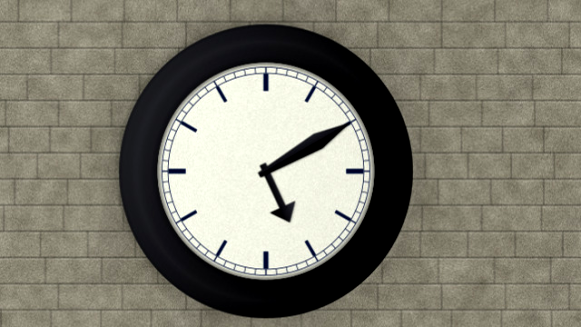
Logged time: **5:10**
